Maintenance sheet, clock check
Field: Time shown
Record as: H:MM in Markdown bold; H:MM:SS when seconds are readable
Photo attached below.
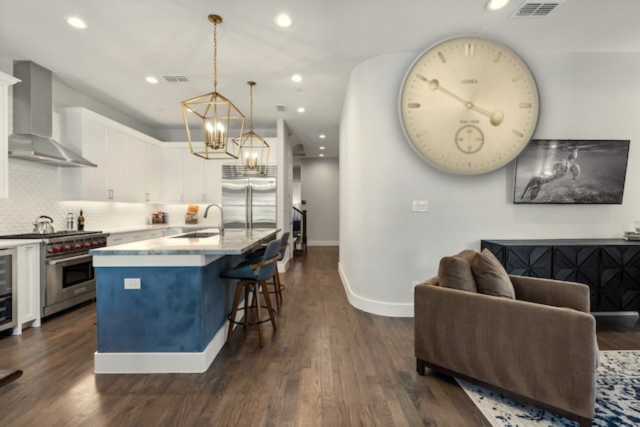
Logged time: **3:50**
